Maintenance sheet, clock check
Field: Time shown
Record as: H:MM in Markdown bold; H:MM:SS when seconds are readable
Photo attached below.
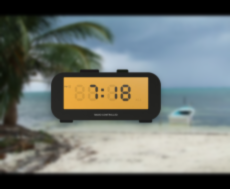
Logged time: **7:18**
